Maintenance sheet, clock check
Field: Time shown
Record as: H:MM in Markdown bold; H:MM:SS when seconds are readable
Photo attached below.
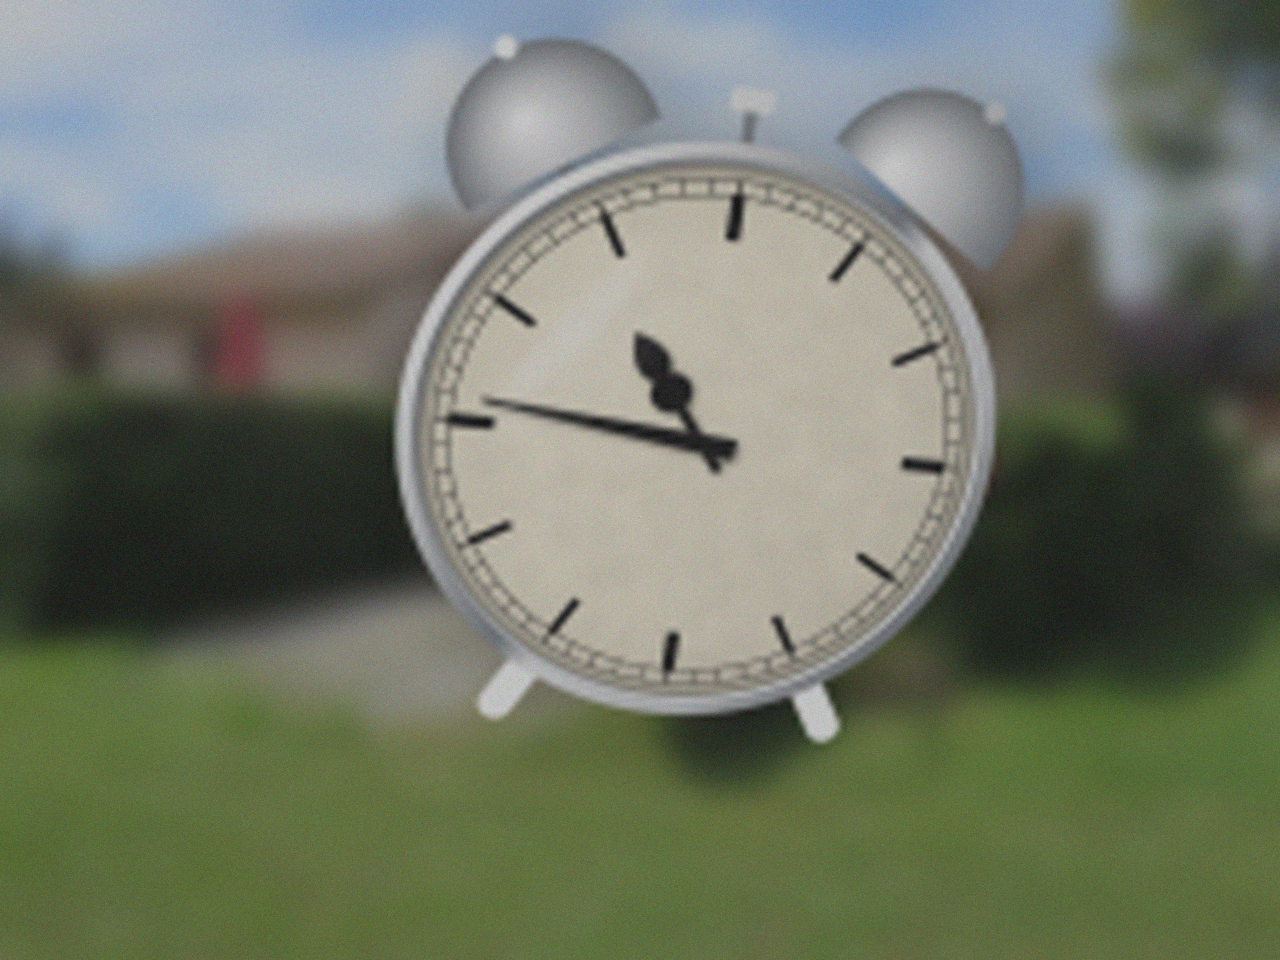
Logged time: **10:46**
